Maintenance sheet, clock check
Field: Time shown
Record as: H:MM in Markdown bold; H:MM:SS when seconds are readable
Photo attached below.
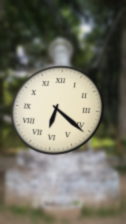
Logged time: **6:21**
